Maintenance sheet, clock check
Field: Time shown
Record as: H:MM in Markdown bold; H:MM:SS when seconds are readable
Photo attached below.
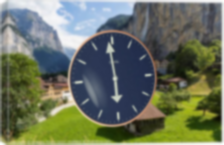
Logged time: **5:59**
